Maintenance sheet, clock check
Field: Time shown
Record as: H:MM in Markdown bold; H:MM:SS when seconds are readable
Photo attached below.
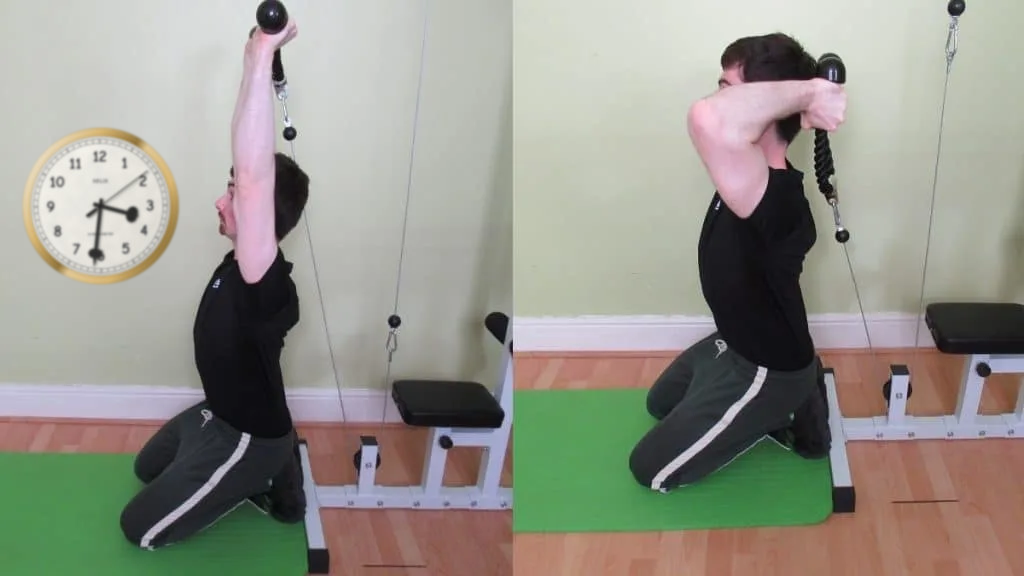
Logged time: **3:31:09**
